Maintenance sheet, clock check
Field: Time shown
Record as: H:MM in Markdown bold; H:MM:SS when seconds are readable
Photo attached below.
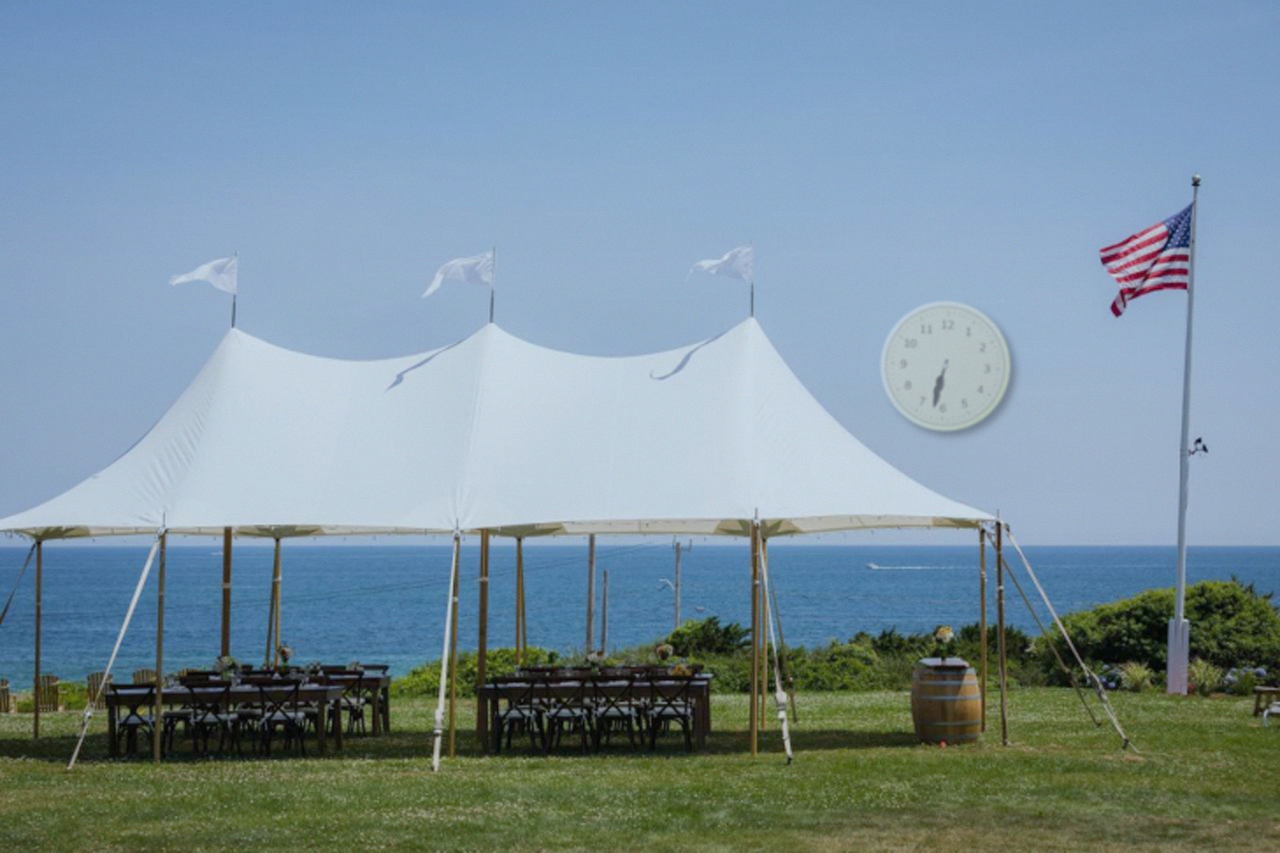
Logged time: **6:32**
